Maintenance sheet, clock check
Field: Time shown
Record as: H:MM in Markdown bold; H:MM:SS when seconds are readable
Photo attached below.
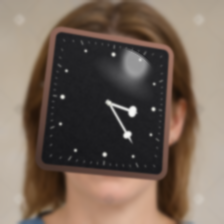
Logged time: **3:24**
